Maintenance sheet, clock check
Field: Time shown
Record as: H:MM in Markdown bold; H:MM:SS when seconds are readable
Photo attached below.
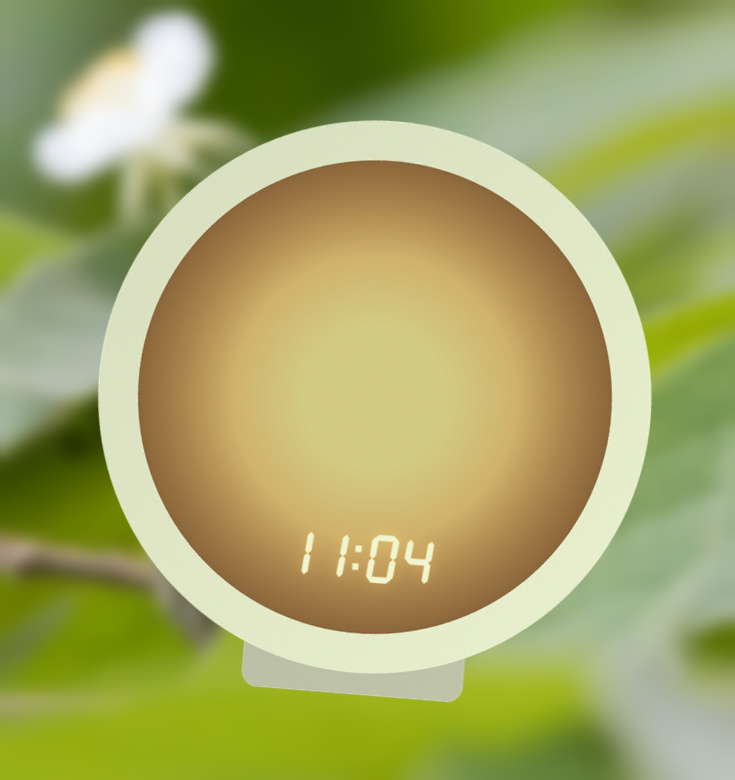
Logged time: **11:04**
